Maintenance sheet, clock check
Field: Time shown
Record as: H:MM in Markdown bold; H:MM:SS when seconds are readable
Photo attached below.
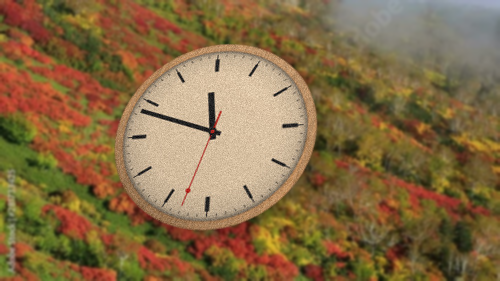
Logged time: **11:48:33**
